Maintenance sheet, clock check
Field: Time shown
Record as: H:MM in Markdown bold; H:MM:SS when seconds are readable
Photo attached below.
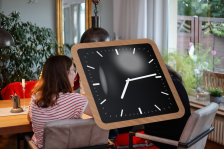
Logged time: **7:14**
